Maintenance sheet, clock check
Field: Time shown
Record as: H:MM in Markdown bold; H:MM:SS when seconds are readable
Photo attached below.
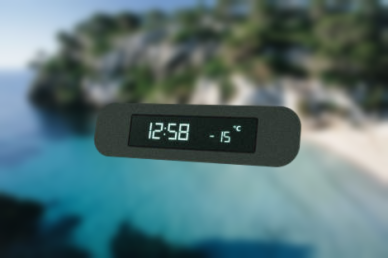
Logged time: **12:58**
